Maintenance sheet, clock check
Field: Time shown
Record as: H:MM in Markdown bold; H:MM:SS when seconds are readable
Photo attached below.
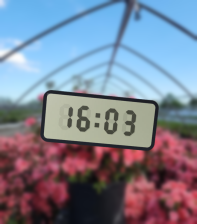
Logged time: **16:03**
